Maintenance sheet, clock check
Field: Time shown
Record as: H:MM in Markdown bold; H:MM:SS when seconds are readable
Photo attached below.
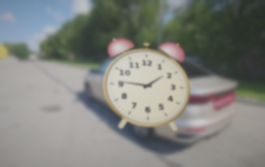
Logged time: **1:46**
